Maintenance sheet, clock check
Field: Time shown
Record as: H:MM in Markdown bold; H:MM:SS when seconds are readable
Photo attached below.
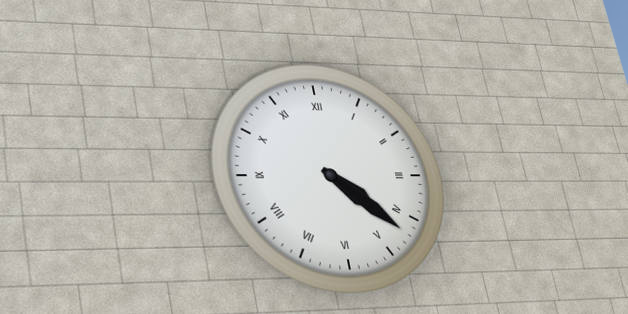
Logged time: **4:22**
